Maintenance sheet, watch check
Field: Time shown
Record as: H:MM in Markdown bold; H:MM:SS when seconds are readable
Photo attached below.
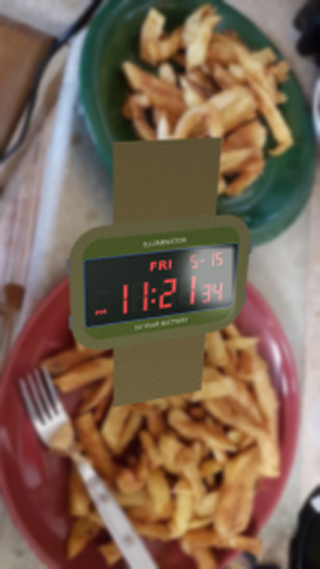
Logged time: **11:21:34**
